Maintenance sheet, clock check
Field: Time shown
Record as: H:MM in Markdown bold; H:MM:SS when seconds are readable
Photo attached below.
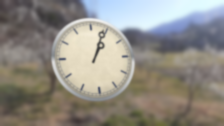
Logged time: **1:04**
